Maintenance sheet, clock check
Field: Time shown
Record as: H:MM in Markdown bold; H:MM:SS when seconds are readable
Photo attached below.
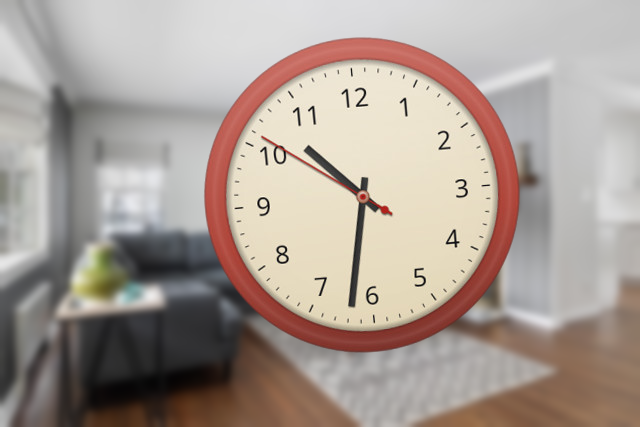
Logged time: **10:31:51**
